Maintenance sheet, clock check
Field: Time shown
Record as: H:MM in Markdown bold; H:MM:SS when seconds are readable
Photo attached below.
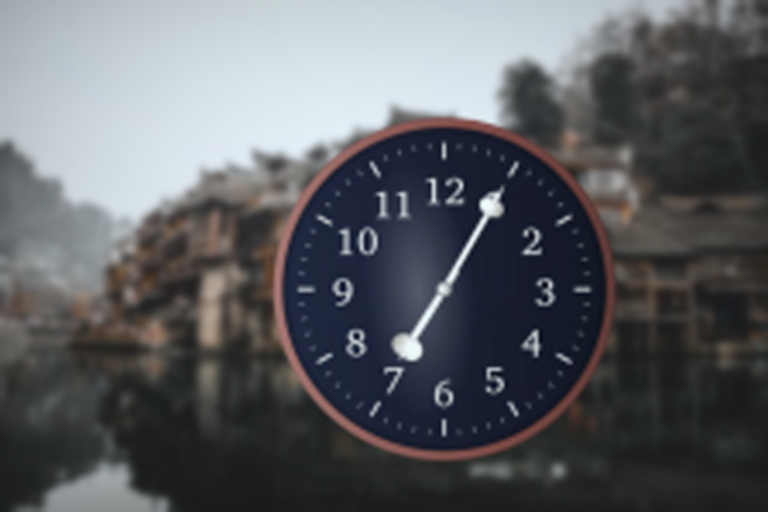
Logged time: **7:05**
